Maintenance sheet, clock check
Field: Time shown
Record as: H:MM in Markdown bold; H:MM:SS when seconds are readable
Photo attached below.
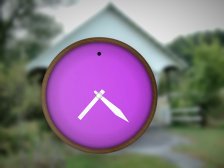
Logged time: **7:22**
